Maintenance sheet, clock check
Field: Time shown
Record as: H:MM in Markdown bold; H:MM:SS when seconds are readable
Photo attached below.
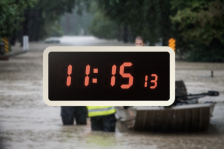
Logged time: **11:15:13**
